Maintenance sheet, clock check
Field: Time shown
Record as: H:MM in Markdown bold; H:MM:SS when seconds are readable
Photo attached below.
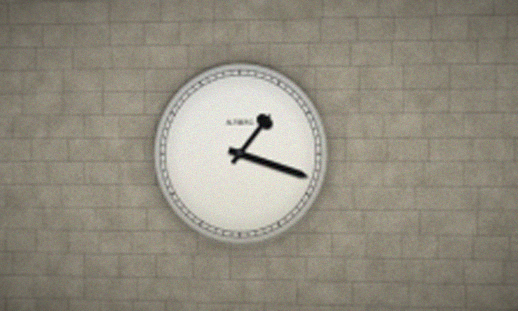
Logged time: **1:18**
